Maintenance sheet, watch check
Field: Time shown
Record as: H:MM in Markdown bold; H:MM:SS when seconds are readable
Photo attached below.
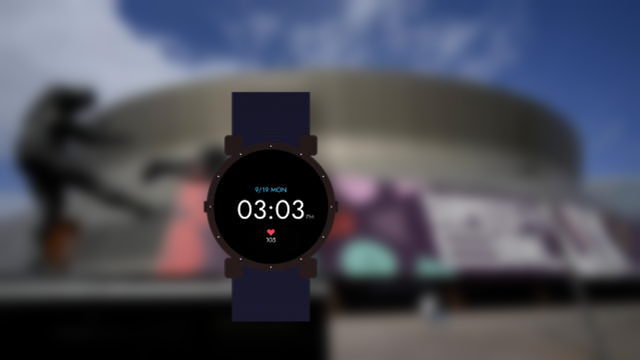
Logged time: **3:03**
